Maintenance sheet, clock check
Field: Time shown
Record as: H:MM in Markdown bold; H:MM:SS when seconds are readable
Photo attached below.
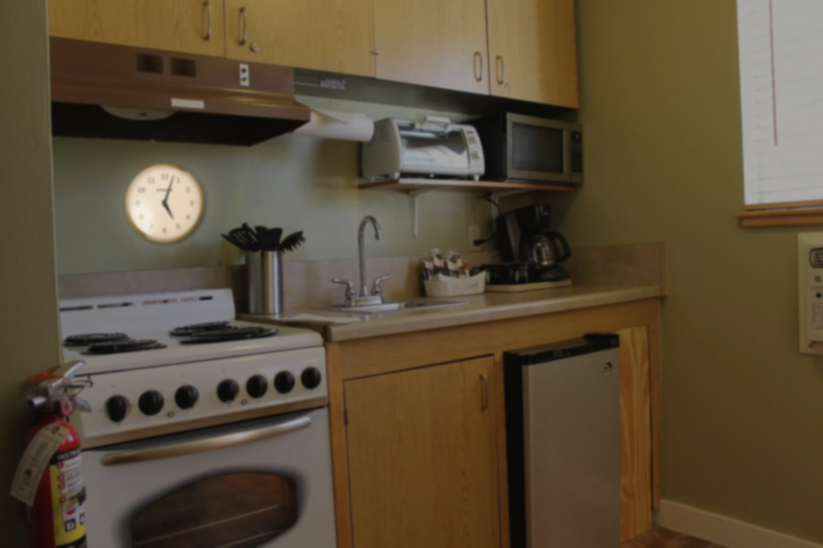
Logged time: **5:03**
